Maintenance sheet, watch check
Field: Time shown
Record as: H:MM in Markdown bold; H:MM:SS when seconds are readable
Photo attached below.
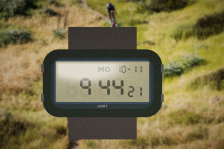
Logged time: **9:44:21**
